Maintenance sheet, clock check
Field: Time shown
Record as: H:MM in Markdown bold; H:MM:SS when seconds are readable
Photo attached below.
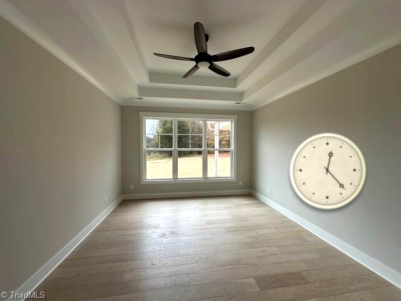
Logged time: **12:23**
